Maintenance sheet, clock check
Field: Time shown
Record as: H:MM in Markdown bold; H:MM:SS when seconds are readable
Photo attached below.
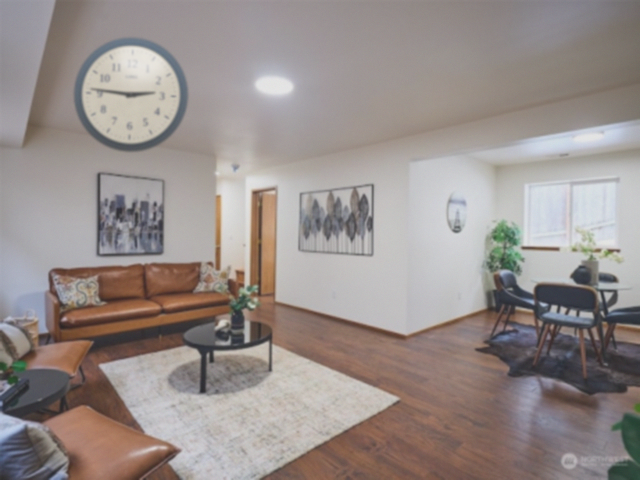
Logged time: **2:46**
